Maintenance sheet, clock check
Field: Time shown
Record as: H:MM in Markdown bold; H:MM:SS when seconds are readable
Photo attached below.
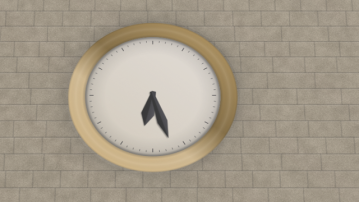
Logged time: **6:27**
